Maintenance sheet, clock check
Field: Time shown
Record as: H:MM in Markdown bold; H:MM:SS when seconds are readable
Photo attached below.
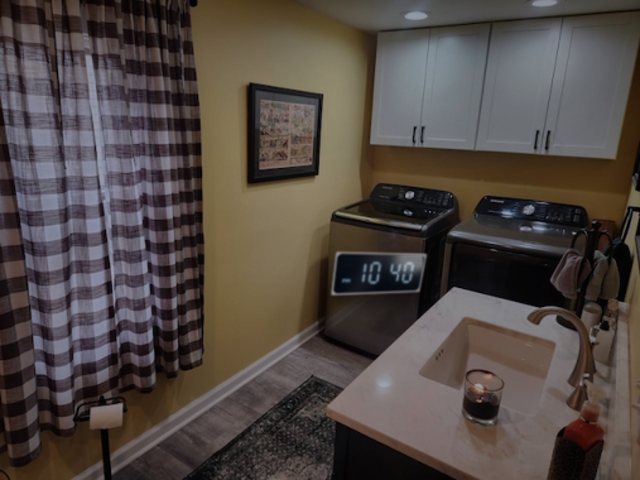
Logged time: **10:40**
